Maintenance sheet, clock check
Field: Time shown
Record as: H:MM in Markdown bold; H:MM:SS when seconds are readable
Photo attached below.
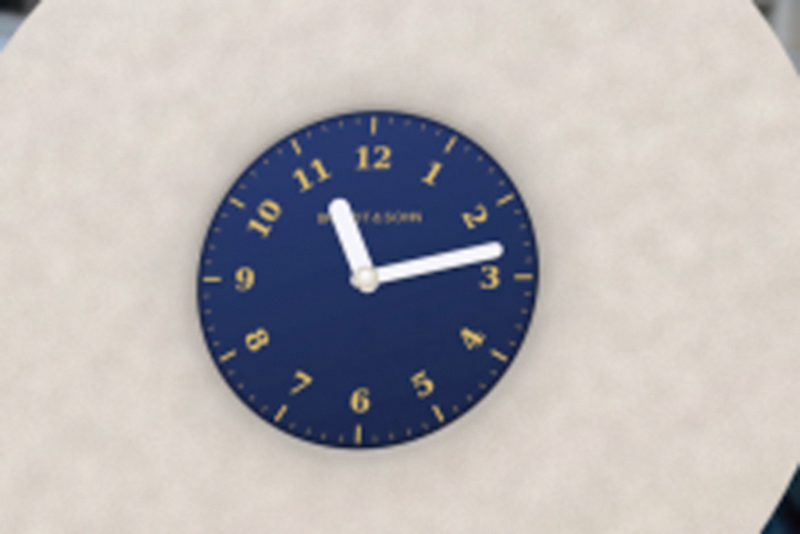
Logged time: **11:13**
